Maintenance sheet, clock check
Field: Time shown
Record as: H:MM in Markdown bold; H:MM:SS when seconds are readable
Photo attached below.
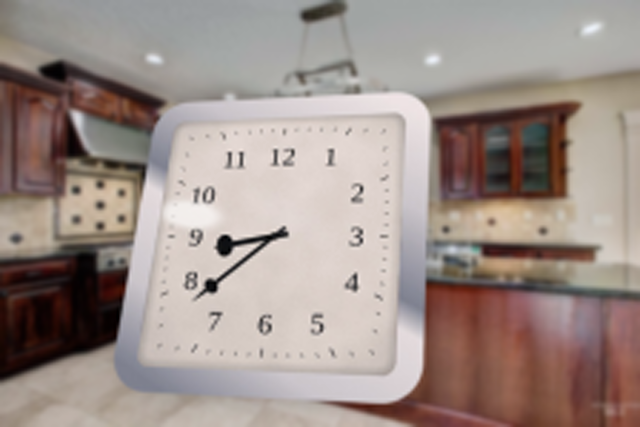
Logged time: **8:38**
